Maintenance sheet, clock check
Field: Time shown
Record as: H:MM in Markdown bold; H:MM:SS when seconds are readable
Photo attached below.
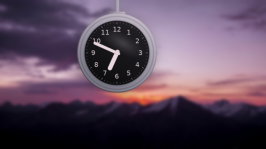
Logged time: **6:49**
